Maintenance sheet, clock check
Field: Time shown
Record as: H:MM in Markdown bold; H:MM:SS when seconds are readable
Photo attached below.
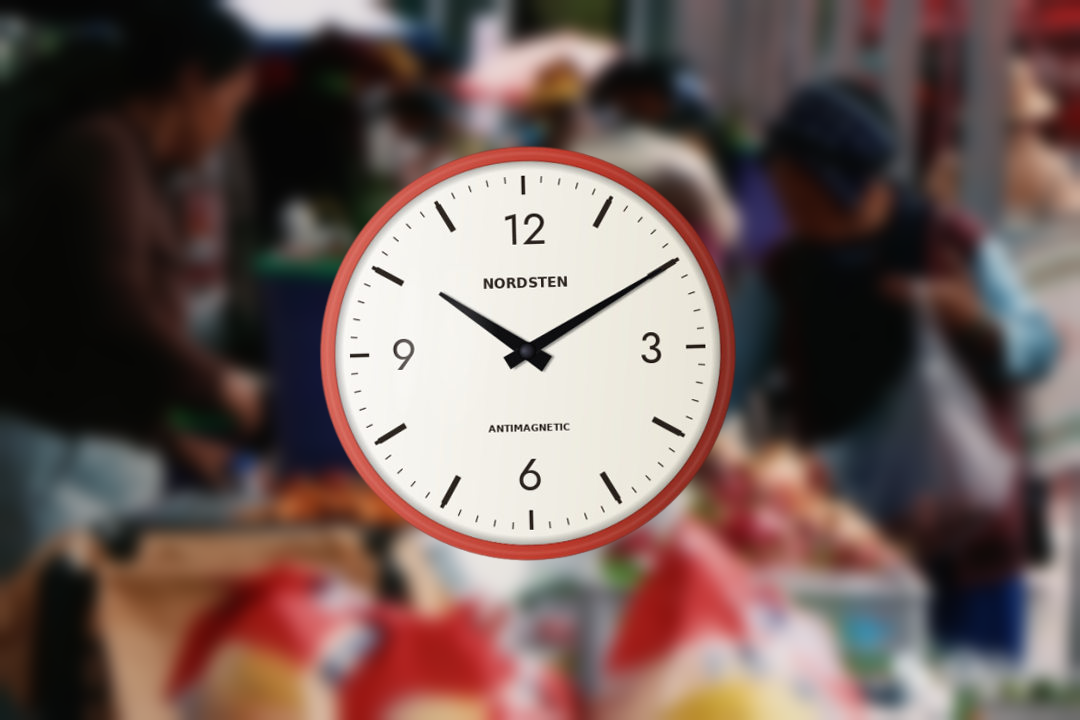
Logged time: **10:10**
